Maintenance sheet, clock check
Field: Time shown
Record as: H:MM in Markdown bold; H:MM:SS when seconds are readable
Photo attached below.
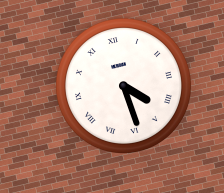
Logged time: **4:29**
